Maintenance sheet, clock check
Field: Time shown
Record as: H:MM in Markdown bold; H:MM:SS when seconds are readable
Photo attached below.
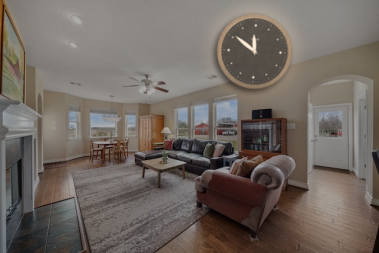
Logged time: **11:51**
